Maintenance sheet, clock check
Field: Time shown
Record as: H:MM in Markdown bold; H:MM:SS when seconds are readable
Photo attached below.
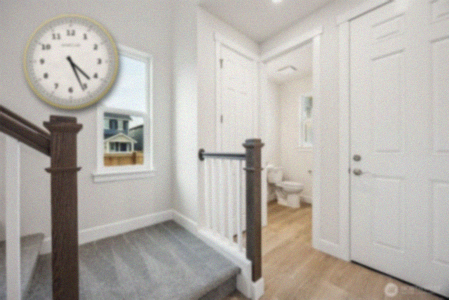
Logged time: **4:26**
